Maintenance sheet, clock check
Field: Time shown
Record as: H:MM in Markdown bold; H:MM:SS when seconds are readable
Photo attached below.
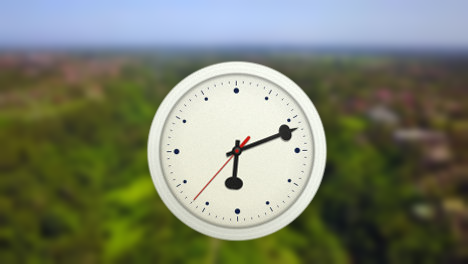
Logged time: **6:11:37**
